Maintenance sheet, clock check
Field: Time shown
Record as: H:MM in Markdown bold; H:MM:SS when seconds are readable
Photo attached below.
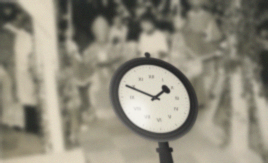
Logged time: **1:49**
